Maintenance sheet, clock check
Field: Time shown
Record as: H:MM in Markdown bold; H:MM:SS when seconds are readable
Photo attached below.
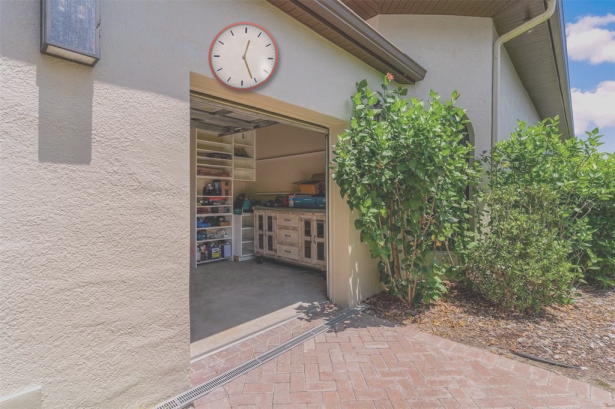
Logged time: **12:26**
